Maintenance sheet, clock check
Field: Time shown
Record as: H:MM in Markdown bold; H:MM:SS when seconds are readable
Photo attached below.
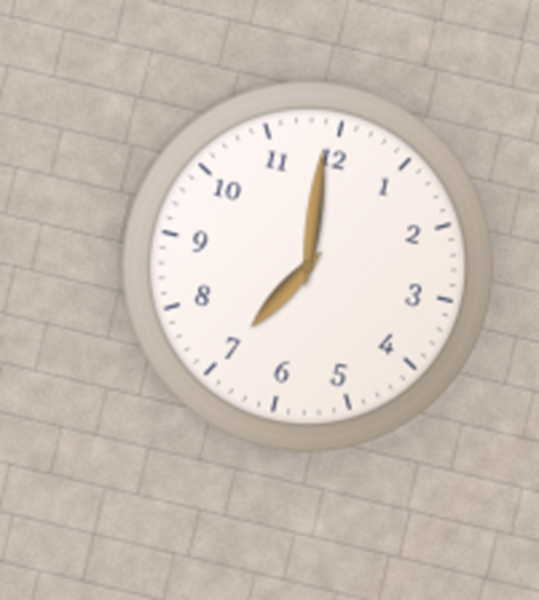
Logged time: **6:59**
